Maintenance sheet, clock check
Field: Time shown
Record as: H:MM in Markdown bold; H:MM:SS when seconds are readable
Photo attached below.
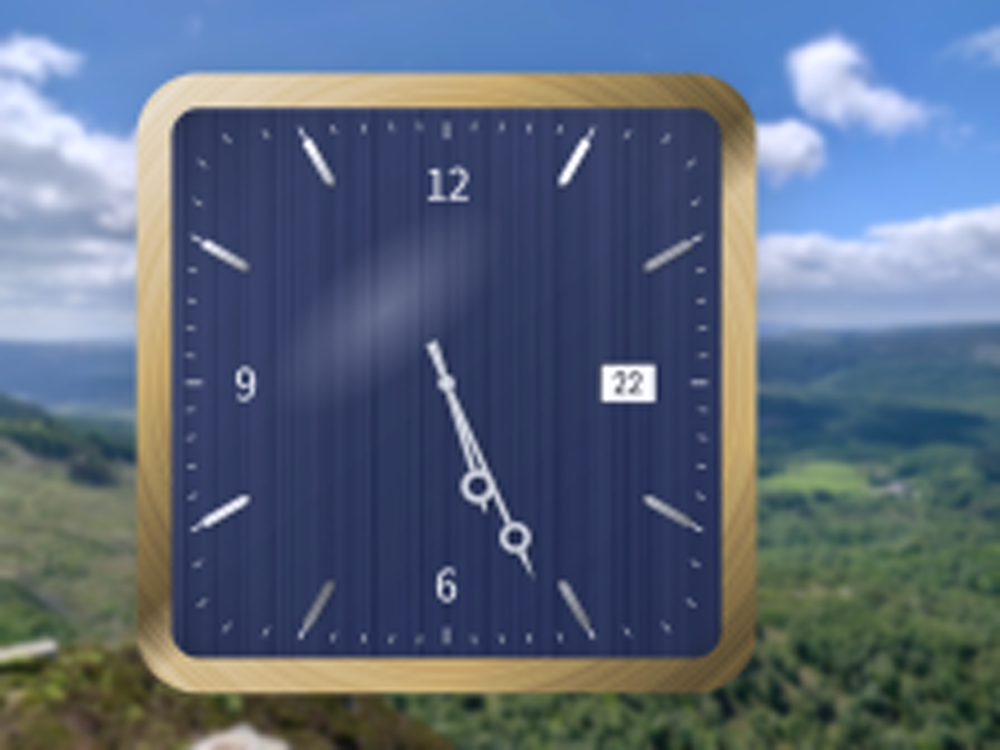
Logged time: **5:26**
